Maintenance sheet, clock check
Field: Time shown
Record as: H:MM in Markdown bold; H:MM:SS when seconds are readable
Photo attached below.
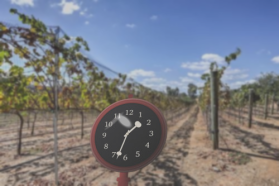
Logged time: **1:33**
